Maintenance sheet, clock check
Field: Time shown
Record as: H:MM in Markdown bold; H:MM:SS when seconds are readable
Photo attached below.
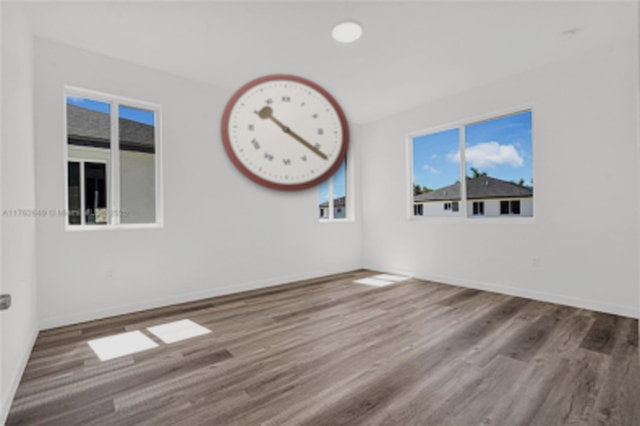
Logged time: **10:21**
